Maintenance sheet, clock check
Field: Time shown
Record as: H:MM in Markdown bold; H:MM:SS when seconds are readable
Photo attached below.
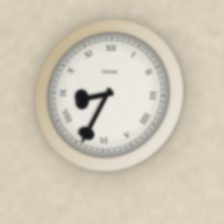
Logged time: **8:34**
